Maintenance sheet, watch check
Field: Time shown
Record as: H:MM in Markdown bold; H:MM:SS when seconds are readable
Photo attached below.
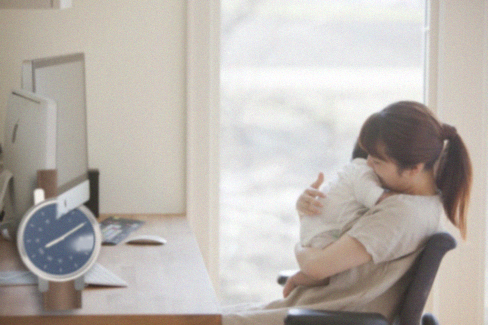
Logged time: **8:10**
